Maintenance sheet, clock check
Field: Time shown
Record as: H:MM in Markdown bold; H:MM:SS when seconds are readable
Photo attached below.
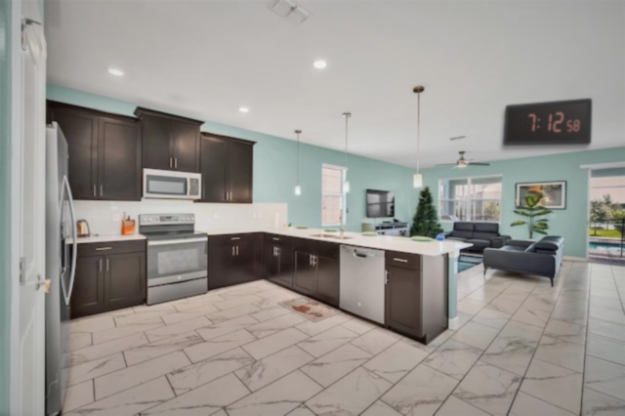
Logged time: **7:12**
